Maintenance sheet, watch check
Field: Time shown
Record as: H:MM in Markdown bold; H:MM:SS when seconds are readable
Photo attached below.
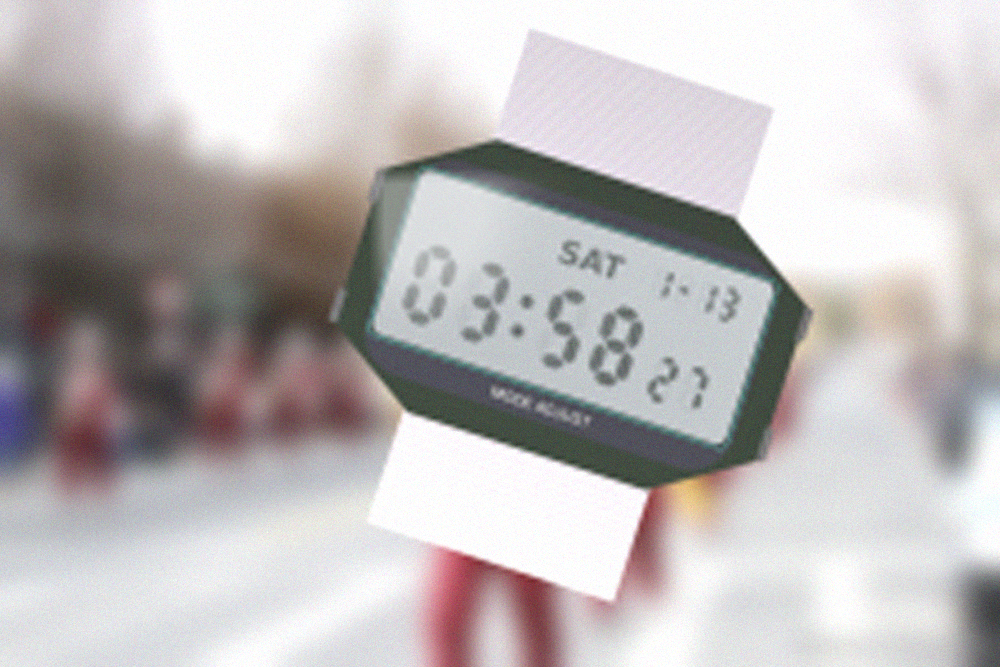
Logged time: **3:58:27**
